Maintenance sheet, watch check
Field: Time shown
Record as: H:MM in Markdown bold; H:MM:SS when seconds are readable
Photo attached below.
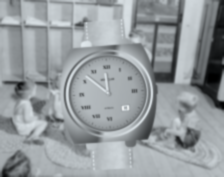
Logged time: **11:52**
